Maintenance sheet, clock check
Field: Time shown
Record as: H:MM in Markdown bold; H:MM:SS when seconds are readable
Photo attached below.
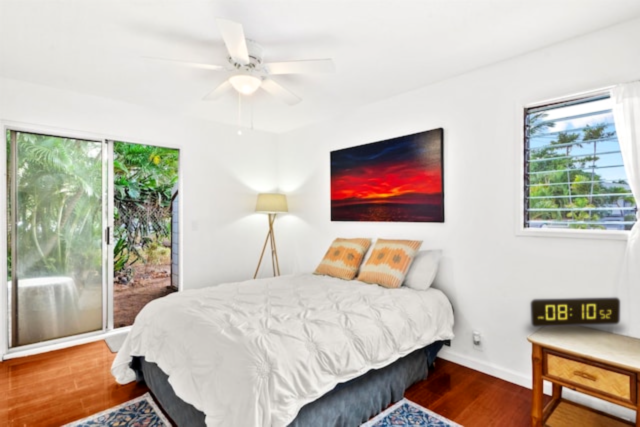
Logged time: **8:10**
